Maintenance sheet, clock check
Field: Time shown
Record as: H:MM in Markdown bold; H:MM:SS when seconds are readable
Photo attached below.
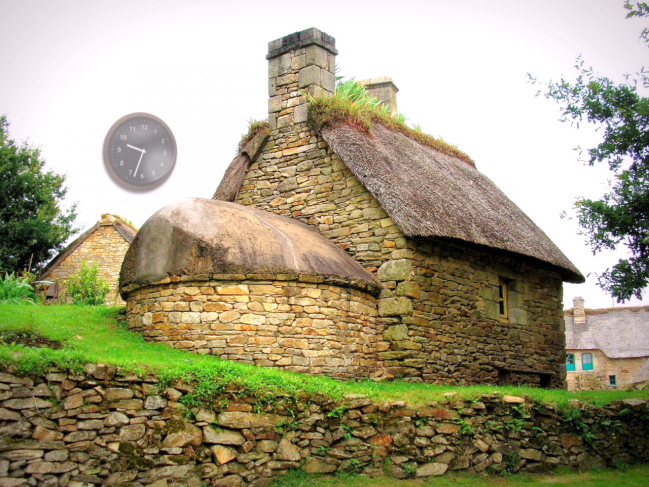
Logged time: **9:33**
